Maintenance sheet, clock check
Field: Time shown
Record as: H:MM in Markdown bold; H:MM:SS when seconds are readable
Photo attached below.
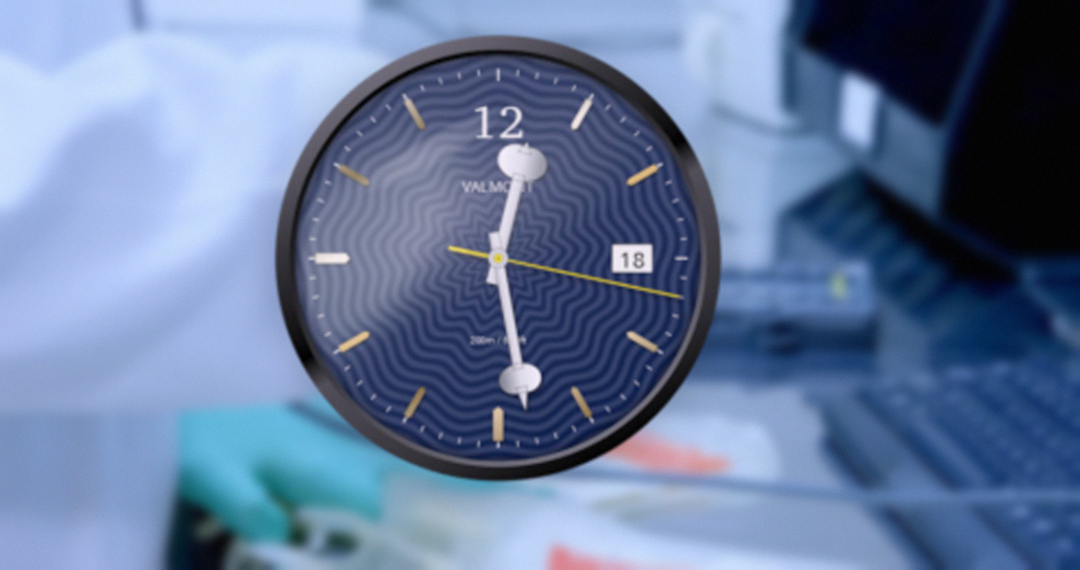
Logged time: **12:28:17**
